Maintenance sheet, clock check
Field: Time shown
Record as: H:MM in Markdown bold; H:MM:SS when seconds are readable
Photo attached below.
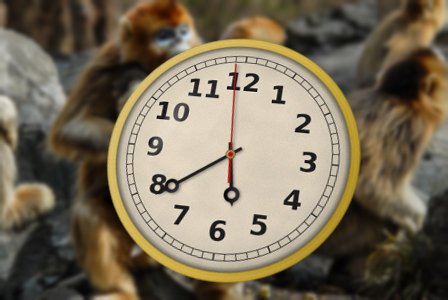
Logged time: **5:38:59**
